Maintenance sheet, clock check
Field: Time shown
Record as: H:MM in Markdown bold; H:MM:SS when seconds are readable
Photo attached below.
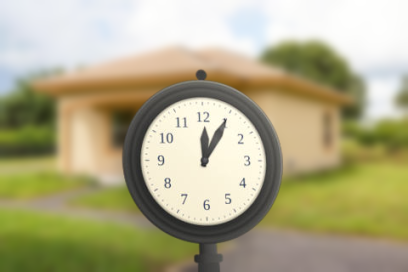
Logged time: **12:05**
